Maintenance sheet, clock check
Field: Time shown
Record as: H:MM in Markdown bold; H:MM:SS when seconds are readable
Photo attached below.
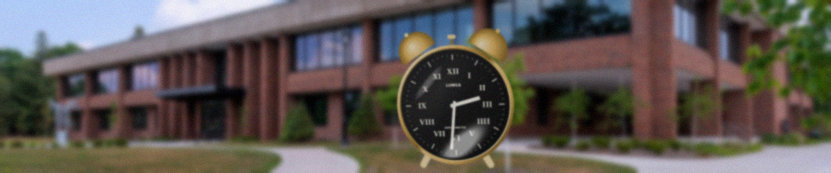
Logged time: **2:31**
